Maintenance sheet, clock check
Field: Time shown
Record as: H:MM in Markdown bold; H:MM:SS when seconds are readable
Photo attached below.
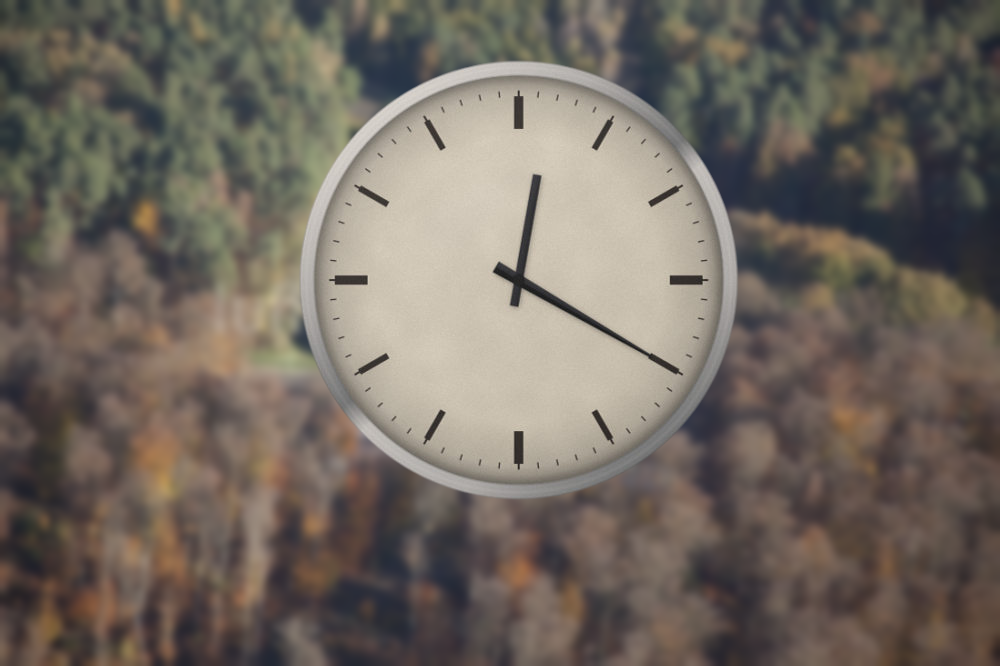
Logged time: **12:20**
